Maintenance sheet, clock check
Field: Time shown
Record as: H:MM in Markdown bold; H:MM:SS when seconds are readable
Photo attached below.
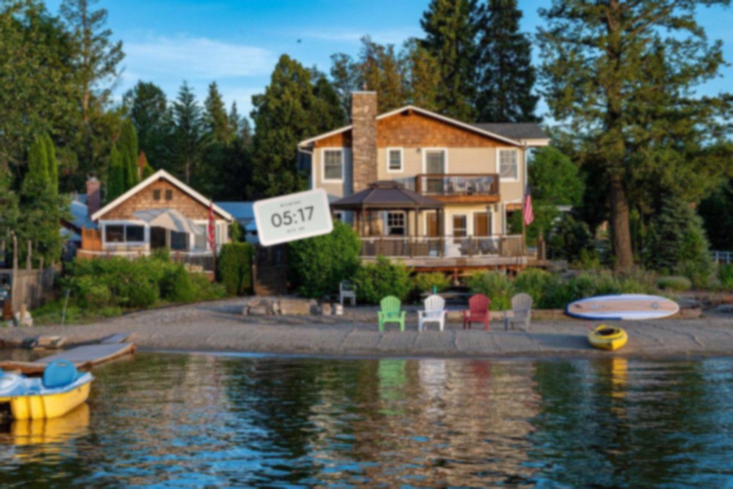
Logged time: **5:17**
